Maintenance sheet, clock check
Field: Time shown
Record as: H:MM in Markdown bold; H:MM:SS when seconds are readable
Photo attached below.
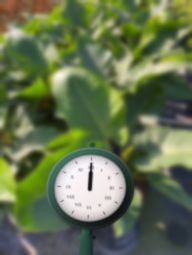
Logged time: **12:00**
